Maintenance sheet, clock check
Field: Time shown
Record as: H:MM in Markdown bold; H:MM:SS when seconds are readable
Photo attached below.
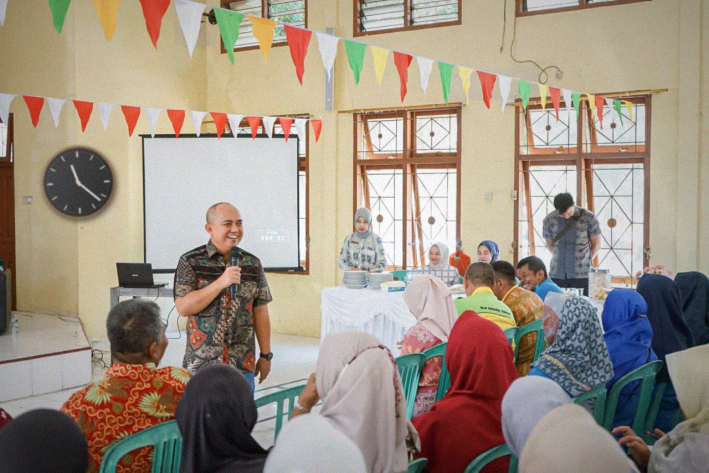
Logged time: **11:22**
